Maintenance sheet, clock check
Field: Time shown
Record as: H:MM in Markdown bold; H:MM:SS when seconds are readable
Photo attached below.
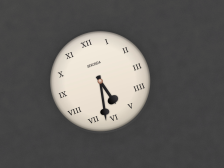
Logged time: **5:32**
